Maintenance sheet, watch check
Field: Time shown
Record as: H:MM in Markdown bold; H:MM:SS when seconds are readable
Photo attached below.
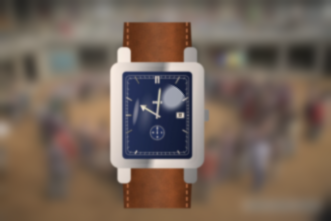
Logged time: **10:01**
